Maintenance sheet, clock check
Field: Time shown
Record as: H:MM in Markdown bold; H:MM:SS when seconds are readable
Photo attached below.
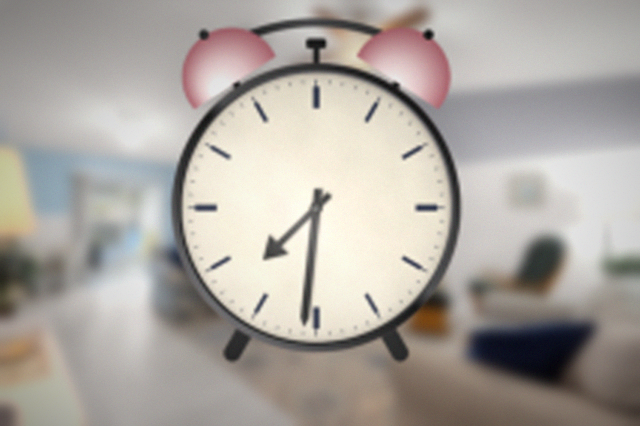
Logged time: **7:31**
